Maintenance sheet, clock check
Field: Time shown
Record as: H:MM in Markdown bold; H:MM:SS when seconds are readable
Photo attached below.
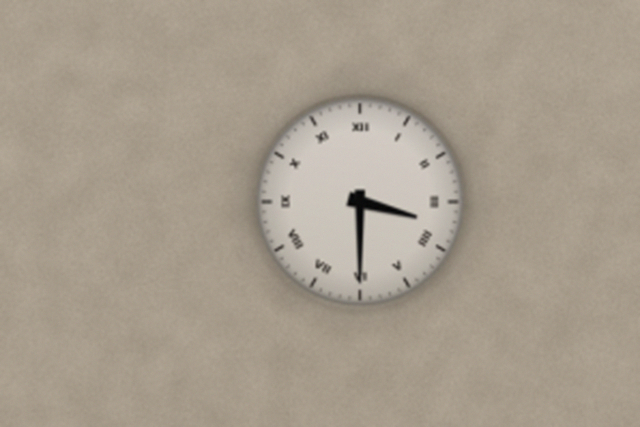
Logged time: **3:30**
